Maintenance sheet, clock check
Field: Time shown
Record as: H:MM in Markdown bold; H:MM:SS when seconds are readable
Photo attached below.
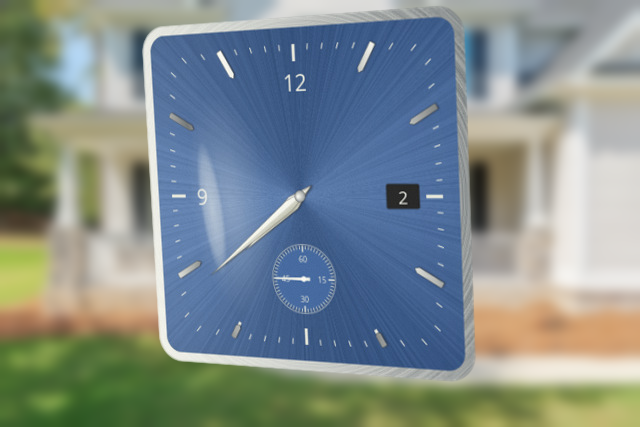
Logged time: **7:38:45**
